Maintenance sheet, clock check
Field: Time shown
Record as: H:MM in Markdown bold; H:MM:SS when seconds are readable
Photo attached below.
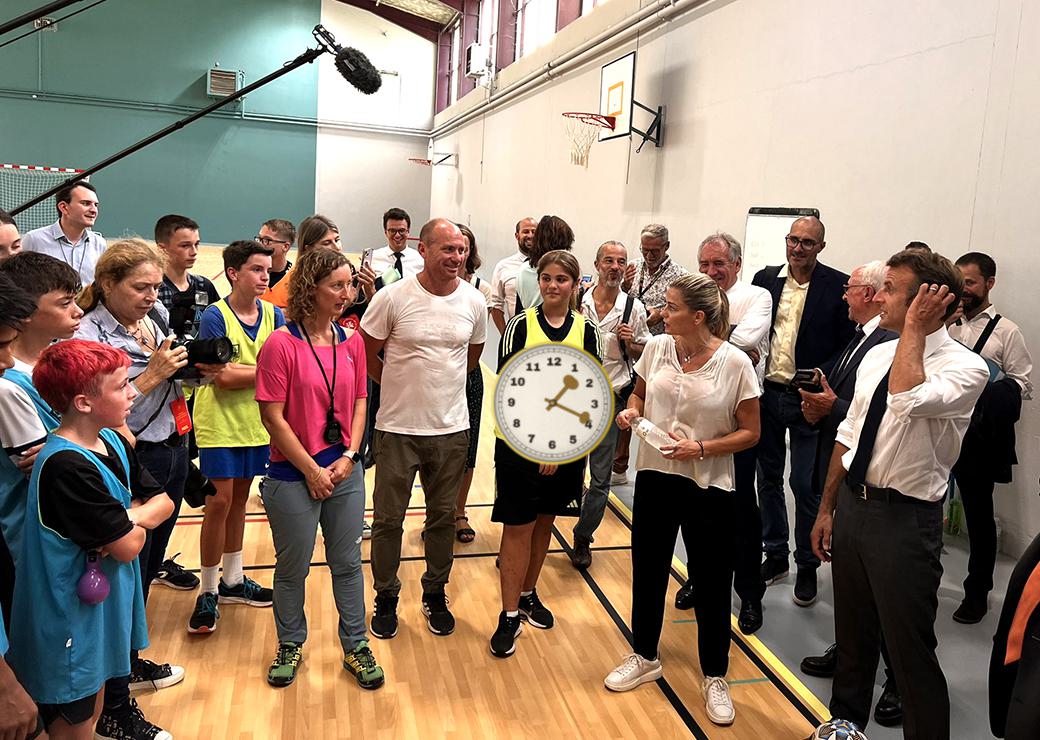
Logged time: **1:19**
